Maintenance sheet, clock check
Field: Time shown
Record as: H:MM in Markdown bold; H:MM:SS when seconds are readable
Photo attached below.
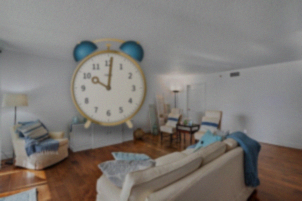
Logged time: **10:01**
